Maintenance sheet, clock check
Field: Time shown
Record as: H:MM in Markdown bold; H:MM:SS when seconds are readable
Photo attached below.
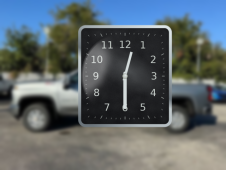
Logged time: **12:30**
